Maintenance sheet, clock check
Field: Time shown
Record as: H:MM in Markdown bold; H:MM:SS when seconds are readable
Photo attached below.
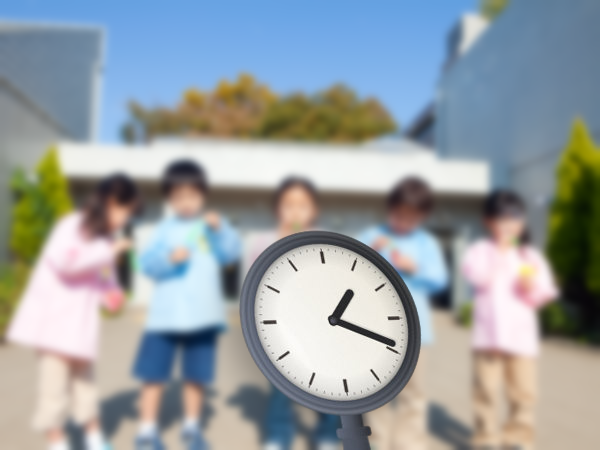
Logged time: **1:19**
